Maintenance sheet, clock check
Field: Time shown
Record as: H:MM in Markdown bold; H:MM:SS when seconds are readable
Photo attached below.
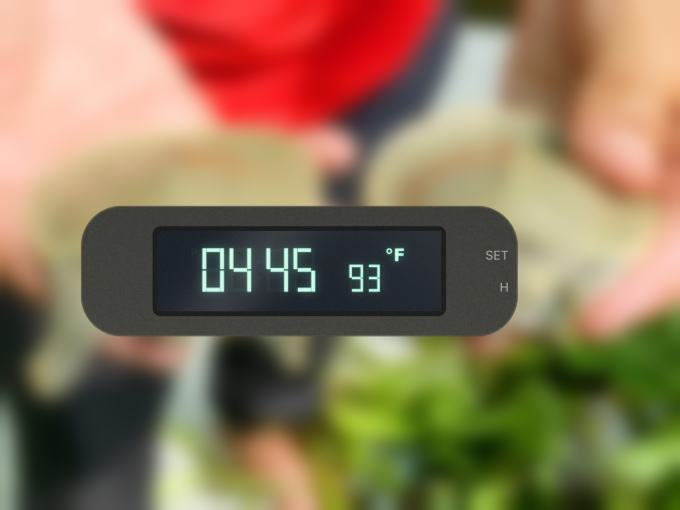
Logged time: **4:45**
